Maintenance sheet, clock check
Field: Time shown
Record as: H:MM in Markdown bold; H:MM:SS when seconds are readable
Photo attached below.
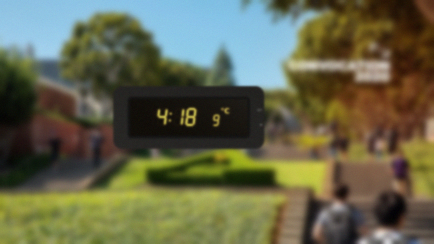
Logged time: **4:18**
